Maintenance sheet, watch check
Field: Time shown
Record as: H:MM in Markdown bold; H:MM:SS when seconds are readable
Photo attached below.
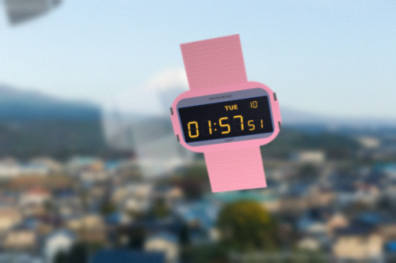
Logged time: **1:57:51**
